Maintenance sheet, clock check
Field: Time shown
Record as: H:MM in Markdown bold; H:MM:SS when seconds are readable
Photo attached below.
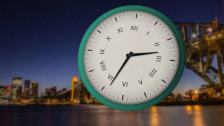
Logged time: **2:34**
